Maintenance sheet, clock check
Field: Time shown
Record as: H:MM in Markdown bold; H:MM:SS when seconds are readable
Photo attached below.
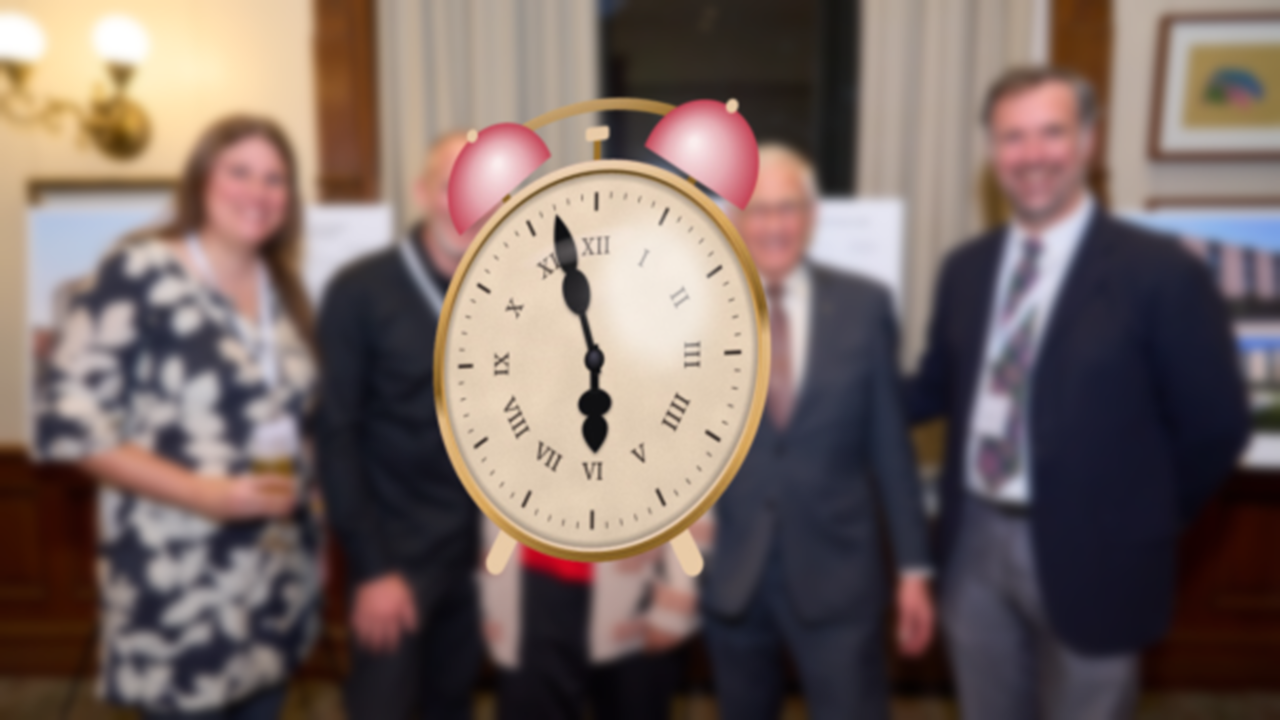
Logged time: **5:57**
